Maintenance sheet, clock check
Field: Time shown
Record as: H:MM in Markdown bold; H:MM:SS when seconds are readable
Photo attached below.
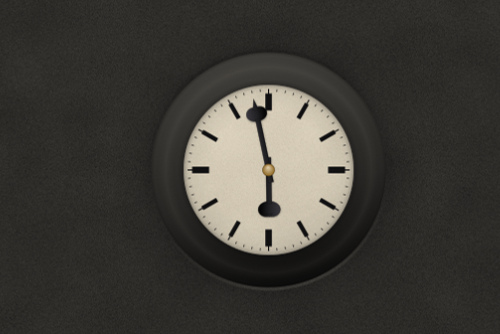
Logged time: **5:58**
